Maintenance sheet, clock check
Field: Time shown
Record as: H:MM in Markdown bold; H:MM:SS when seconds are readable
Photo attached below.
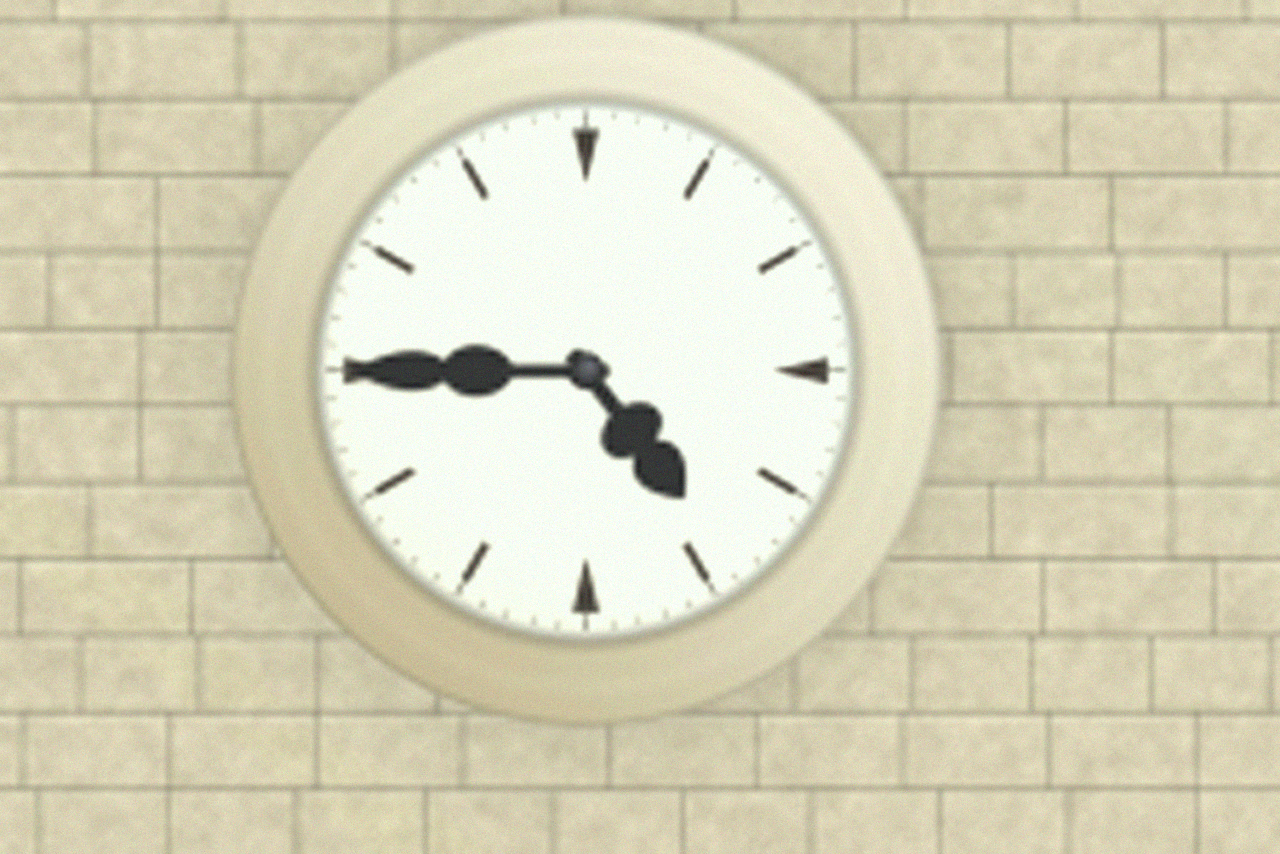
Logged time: **4:45**
